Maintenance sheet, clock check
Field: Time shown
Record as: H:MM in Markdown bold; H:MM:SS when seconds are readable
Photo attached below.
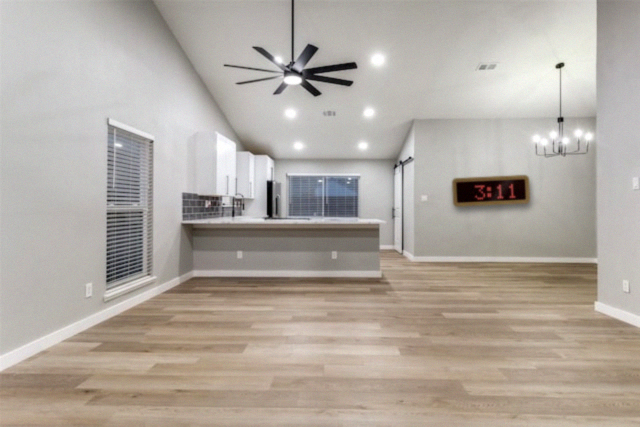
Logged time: **3:11**
